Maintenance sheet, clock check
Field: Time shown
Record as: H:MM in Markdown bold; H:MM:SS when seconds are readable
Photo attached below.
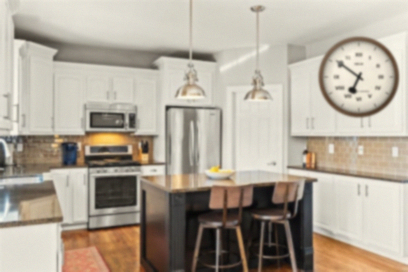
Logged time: **6:51**
